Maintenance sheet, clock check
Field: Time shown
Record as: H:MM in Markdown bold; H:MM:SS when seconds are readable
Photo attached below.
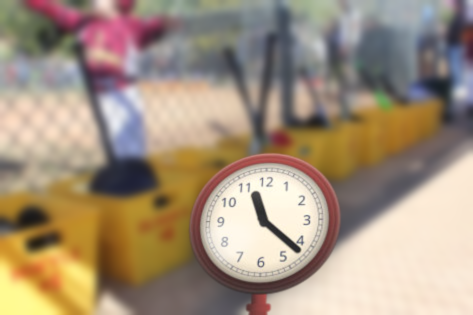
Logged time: **11:22**
